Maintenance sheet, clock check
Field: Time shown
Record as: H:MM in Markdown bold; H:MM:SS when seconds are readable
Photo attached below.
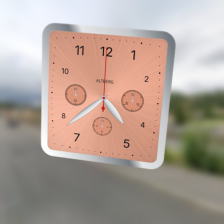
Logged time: **4:38**
